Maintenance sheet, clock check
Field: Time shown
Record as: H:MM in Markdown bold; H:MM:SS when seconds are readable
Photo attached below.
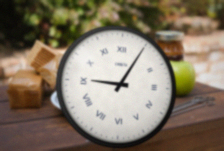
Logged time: **9:05**
